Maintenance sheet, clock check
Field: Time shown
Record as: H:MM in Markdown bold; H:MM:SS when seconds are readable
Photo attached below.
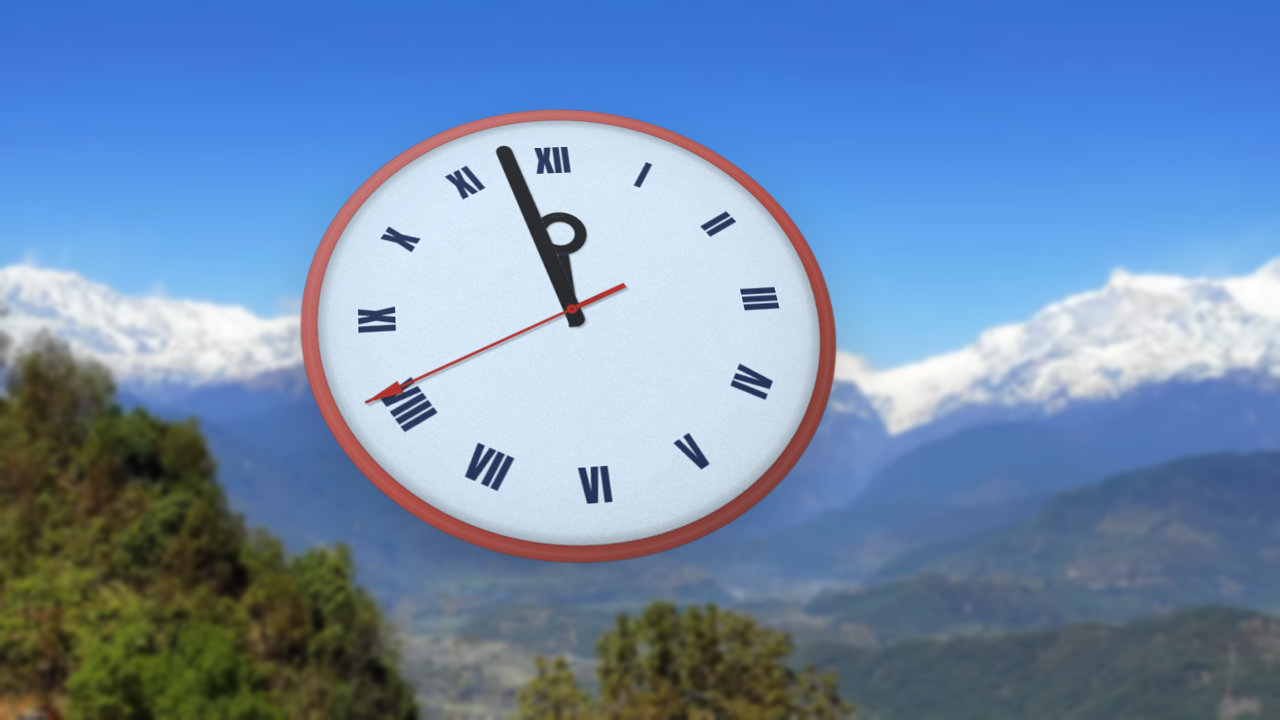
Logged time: **11:57:41**
